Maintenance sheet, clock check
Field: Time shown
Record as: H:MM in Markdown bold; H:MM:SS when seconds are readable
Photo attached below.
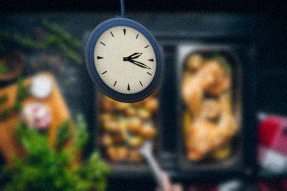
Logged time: **2:18**
